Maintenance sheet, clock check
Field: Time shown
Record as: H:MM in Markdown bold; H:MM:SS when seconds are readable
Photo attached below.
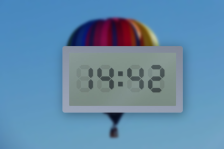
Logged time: **14:42**
